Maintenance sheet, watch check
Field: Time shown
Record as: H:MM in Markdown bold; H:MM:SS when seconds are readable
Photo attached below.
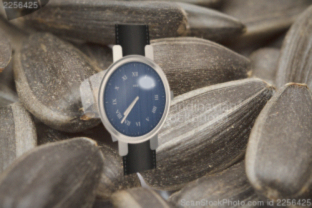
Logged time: **7:37**
